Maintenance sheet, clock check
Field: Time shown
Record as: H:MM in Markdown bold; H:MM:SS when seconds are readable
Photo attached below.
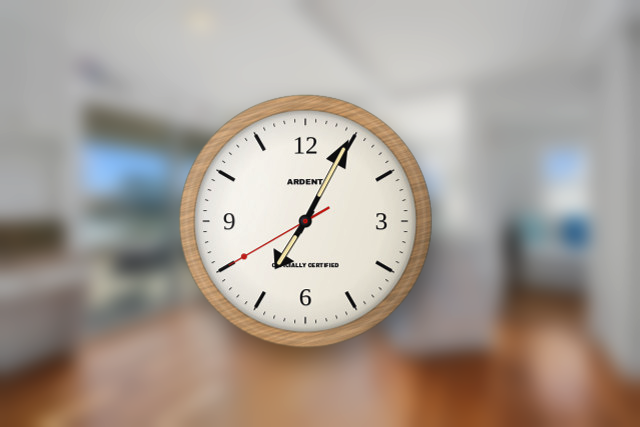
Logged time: **7:04:40**
